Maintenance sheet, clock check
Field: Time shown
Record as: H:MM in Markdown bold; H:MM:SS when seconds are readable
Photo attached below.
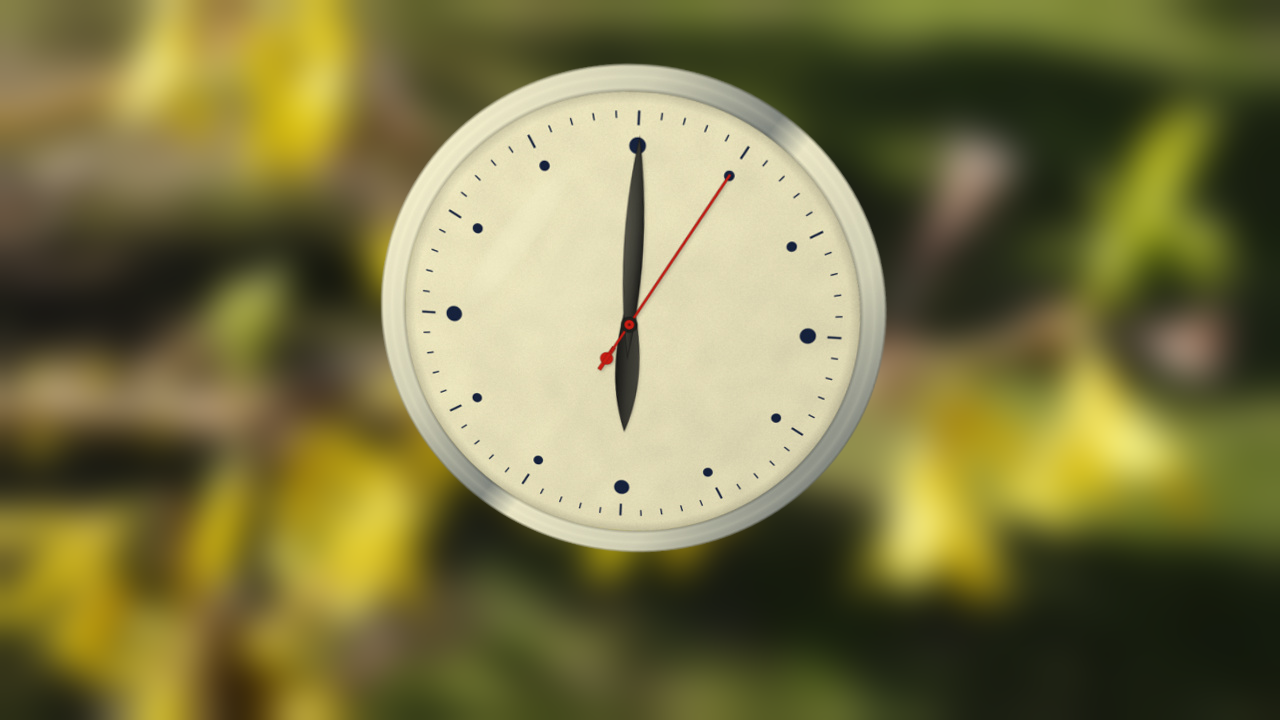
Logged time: **6:00:05**
